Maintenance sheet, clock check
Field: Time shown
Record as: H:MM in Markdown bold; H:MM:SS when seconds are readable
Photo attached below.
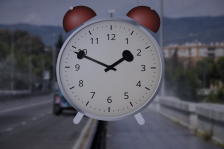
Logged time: **1:49**
